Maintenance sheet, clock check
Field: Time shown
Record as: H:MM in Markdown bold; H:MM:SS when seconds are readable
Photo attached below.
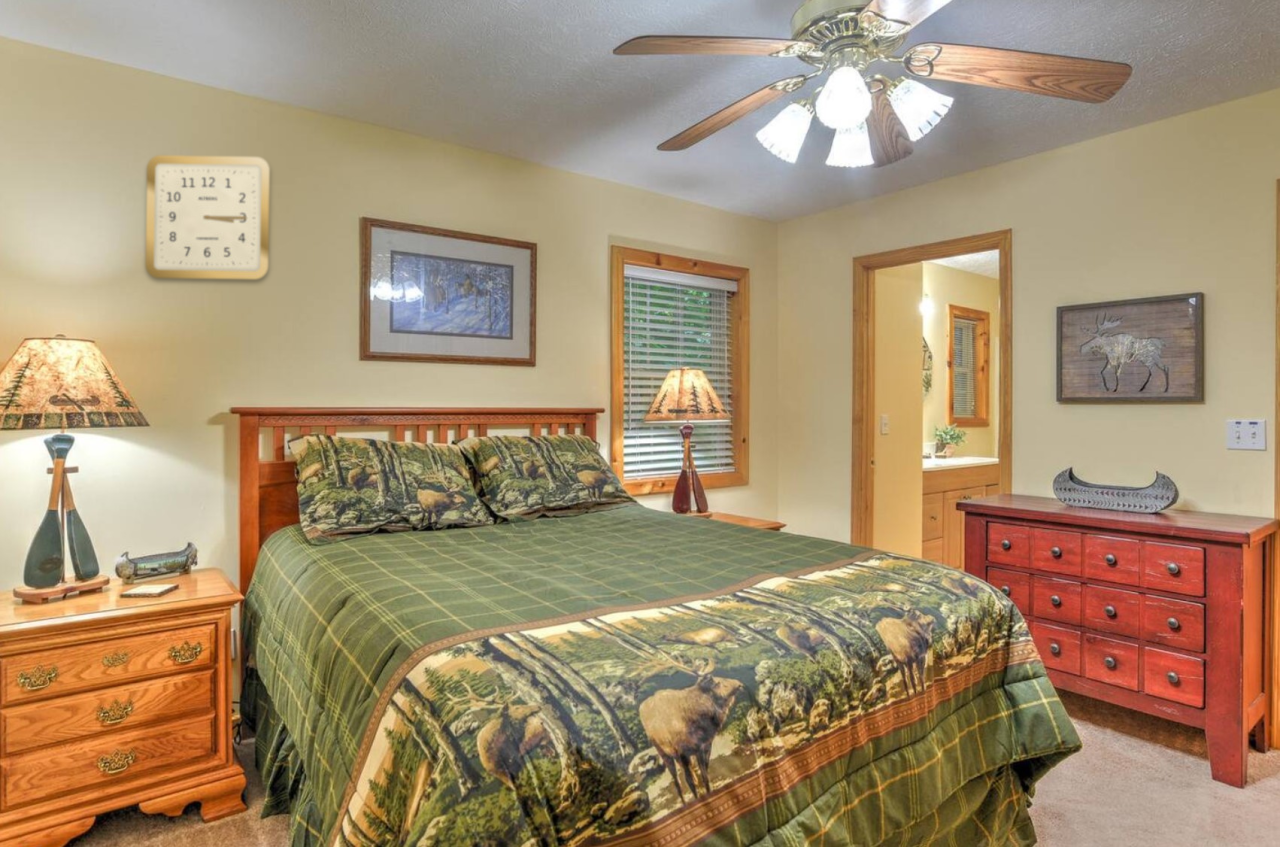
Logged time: **3:15**
